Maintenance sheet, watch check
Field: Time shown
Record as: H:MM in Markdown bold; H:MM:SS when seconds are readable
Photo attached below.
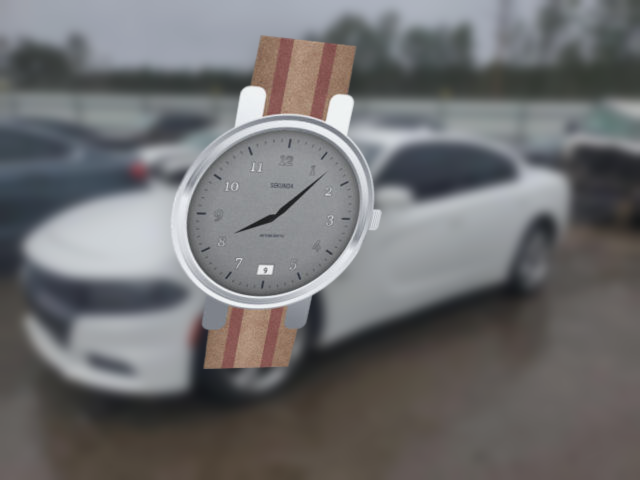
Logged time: **8:07**
